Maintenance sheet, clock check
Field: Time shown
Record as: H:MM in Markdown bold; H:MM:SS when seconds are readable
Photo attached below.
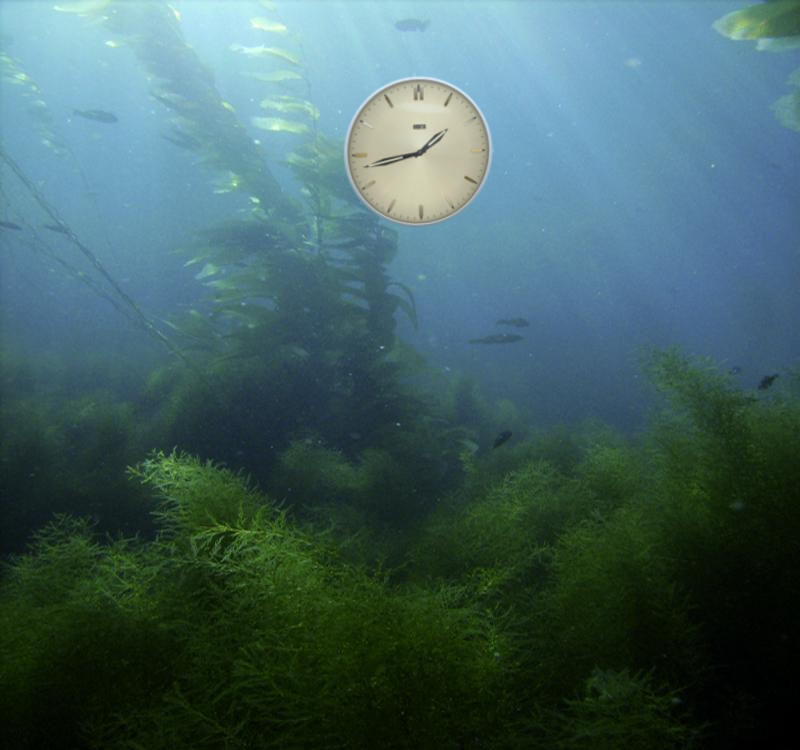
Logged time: **1:43**
